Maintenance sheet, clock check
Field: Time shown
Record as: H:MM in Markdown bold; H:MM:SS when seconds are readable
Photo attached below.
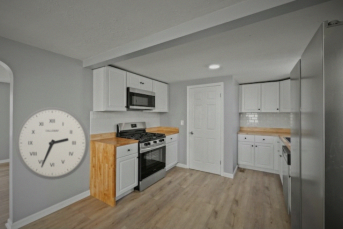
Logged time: **2:34**
